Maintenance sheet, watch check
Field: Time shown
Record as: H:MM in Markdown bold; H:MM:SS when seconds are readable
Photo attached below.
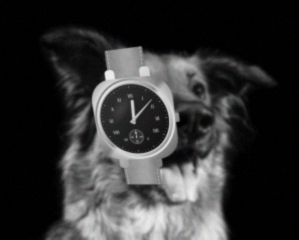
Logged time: **12:08**
